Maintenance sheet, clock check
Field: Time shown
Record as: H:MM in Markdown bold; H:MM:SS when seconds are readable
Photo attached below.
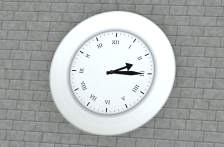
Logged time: **2:15**
